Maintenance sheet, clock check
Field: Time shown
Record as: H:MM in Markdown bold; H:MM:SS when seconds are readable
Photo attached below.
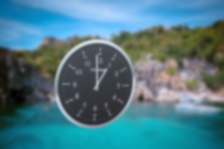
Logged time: **12:59**
